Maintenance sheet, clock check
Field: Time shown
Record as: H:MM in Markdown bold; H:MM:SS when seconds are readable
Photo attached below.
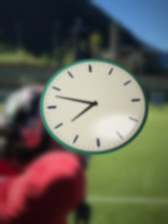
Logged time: **7:48**
